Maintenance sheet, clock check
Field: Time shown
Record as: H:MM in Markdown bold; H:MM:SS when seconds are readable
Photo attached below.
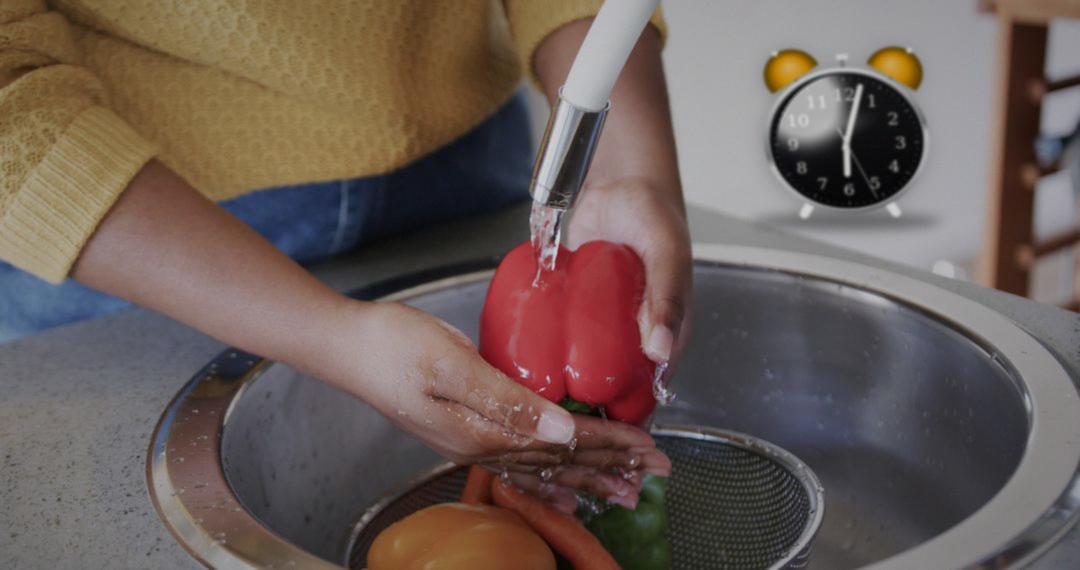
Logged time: **6:02:26**
